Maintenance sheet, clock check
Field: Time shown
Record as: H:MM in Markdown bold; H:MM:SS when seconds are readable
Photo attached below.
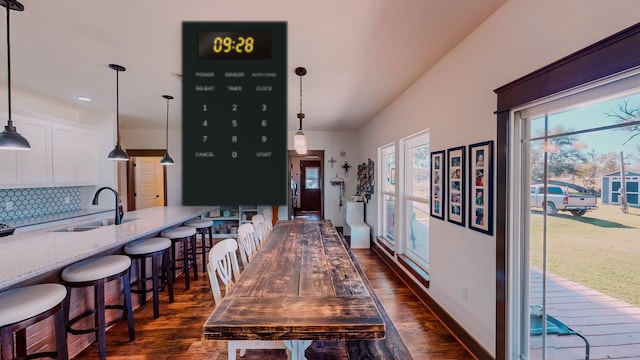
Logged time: **9:28**
